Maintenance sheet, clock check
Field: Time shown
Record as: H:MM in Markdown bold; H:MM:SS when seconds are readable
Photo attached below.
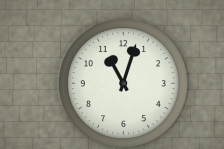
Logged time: **11:03**
